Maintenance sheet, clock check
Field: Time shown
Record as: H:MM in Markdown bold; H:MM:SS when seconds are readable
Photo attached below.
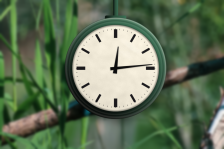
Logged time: **12:14**
